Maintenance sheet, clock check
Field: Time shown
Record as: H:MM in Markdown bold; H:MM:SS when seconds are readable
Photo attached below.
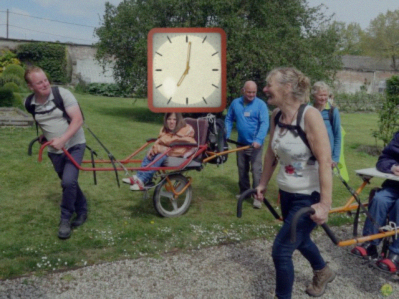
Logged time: **7:01**
